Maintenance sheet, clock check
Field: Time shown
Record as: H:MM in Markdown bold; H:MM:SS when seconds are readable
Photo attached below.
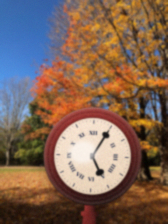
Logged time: **5:05**
